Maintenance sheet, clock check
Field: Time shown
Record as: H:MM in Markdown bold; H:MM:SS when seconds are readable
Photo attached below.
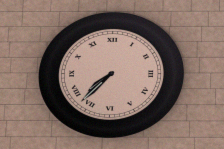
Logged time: **7:37**
